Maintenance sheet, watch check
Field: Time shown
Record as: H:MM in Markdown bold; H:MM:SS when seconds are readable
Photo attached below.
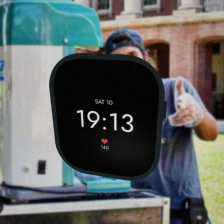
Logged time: **19:13**
